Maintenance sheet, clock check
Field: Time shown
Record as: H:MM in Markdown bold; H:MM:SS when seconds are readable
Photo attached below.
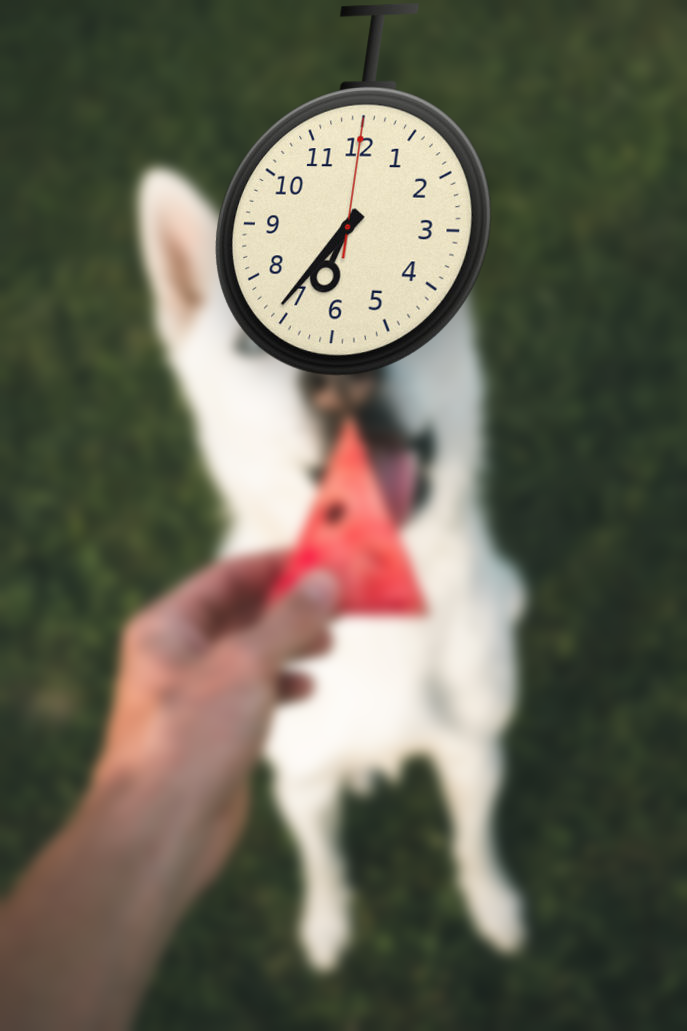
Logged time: **6:36:00**
